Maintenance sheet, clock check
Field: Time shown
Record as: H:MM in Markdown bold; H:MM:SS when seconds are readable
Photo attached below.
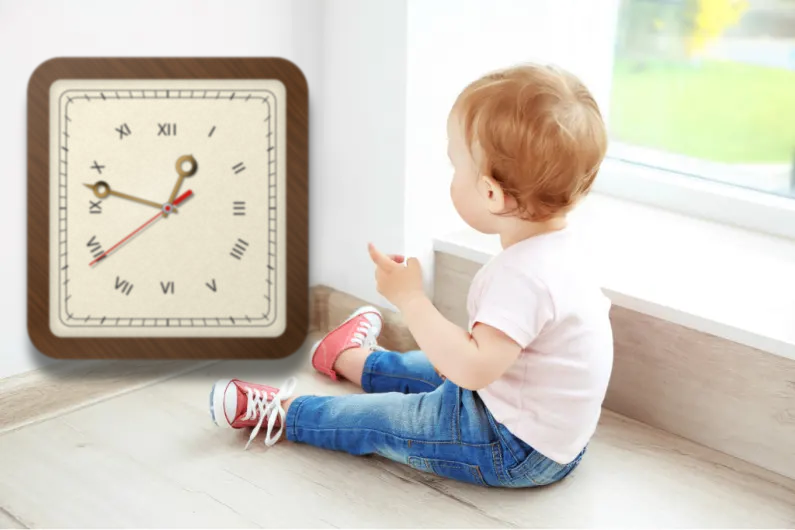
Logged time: **12:47:39**
